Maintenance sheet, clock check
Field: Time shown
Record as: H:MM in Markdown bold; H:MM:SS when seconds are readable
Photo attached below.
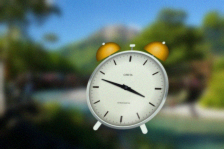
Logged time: **3:48**
